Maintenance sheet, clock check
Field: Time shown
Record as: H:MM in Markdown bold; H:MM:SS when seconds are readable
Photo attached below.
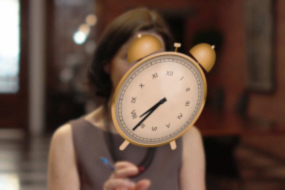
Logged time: **7:36**
